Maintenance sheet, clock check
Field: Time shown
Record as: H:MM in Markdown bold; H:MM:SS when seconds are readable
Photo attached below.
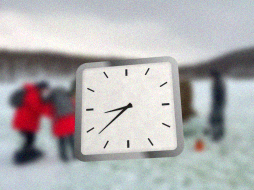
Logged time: **8:38**
